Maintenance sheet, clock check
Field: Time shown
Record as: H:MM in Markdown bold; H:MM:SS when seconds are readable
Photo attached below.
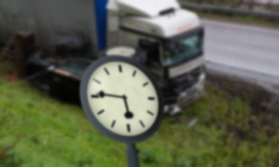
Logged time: **5:46**
